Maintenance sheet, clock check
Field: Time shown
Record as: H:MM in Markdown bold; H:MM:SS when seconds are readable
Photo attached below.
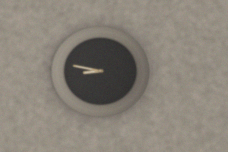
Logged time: **8:47**
